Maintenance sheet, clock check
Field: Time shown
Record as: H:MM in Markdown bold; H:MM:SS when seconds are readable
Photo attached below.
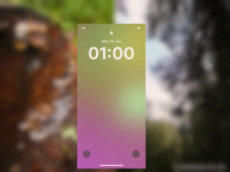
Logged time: **1:00**
